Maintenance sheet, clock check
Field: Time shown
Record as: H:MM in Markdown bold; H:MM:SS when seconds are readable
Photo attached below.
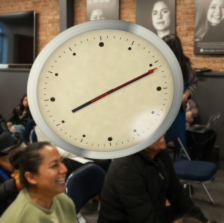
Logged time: **8:11:11**
